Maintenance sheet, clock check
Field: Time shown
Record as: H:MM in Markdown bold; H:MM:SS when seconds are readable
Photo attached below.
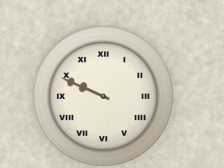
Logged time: **9:49**
